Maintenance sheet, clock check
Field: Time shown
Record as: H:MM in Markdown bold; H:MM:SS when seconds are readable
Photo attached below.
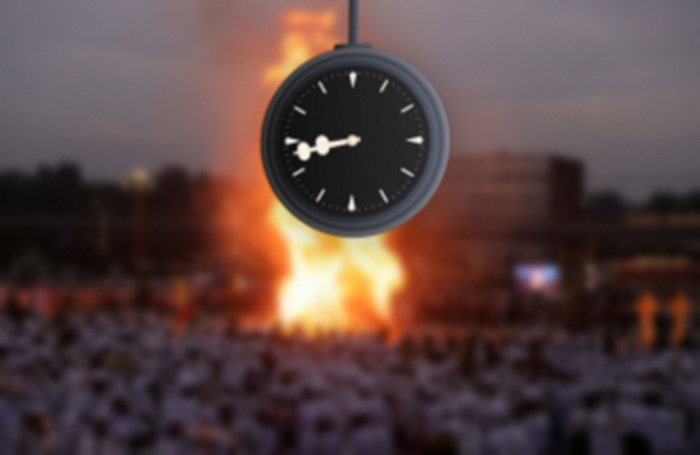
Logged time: **8:43**
